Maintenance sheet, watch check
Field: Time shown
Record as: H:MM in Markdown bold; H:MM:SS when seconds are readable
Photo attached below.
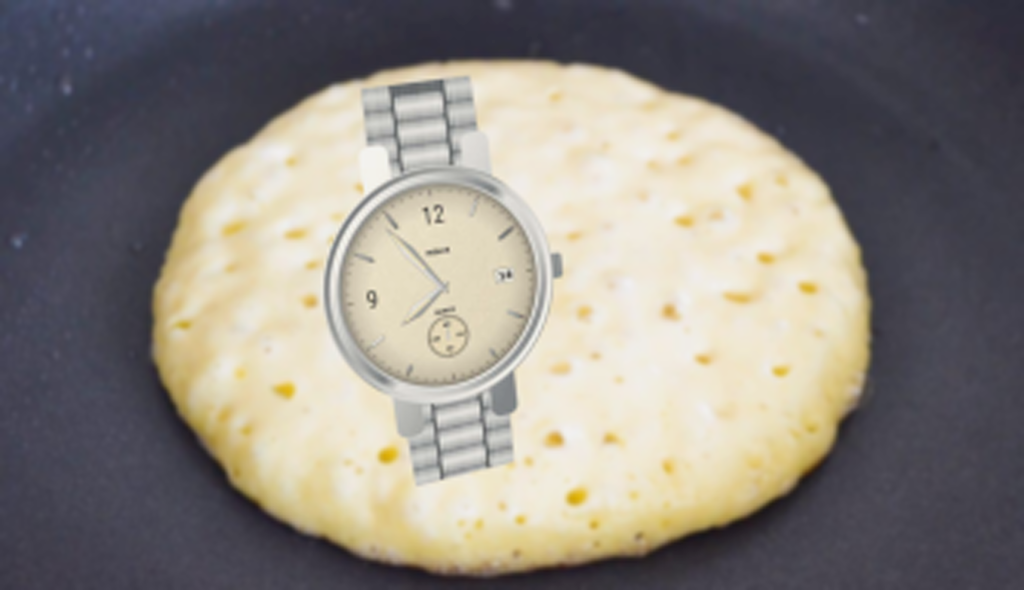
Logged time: **7:54**
